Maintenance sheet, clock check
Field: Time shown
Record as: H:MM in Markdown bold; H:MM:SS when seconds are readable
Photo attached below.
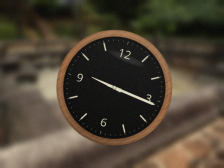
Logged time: **9:16**
